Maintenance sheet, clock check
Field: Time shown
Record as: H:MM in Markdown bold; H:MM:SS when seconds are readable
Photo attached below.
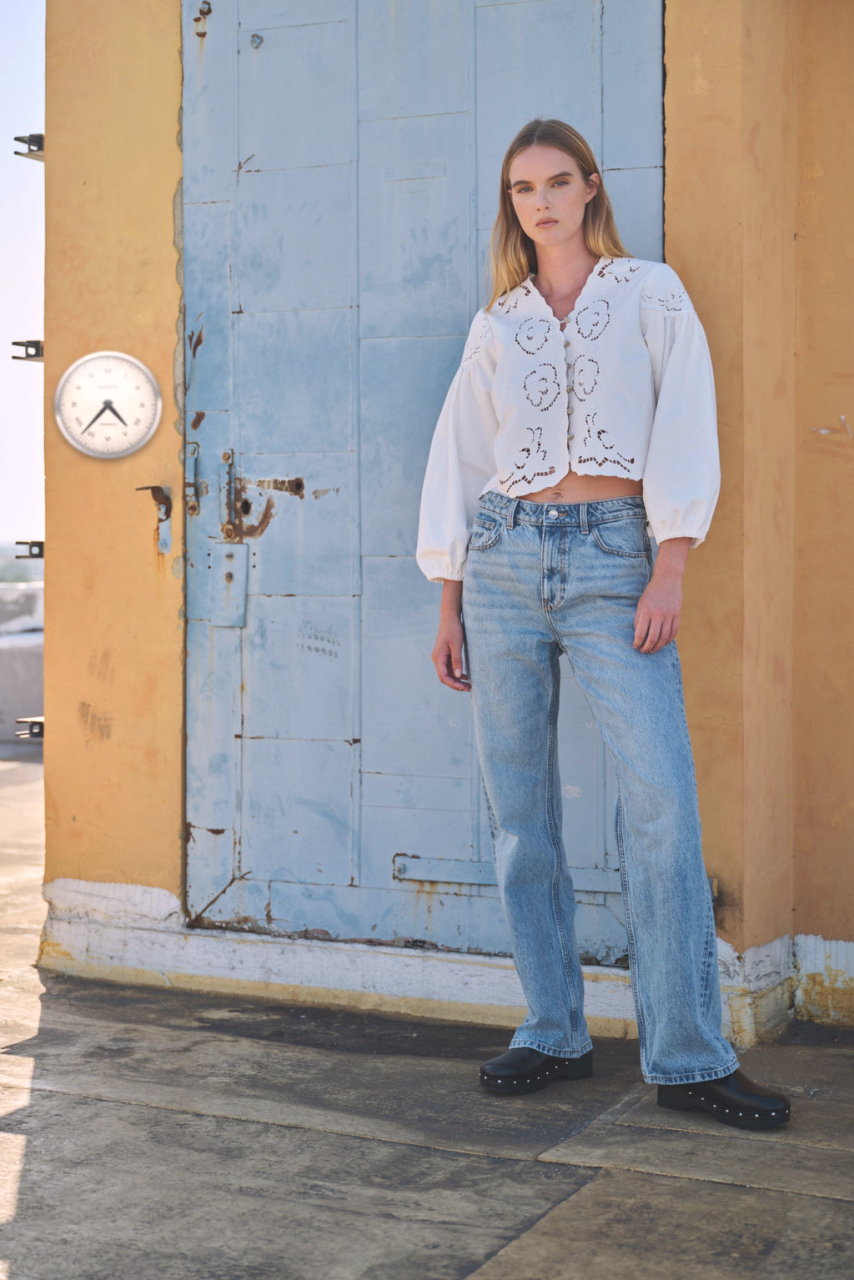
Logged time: **4:37**
